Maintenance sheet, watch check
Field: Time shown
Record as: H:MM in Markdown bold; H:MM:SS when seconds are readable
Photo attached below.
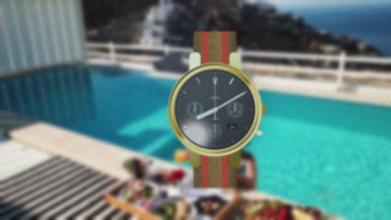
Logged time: **8:10**
